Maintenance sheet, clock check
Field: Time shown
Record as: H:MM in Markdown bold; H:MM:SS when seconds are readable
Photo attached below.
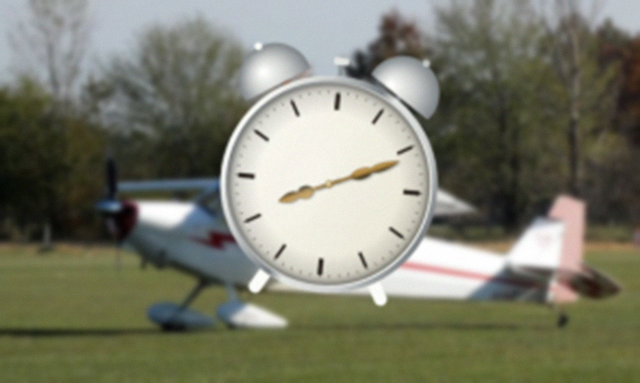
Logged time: **8:11**
